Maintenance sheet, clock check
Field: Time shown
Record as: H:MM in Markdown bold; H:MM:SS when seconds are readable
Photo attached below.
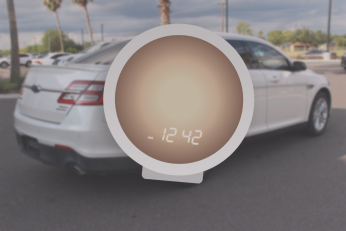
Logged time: **12:42**
